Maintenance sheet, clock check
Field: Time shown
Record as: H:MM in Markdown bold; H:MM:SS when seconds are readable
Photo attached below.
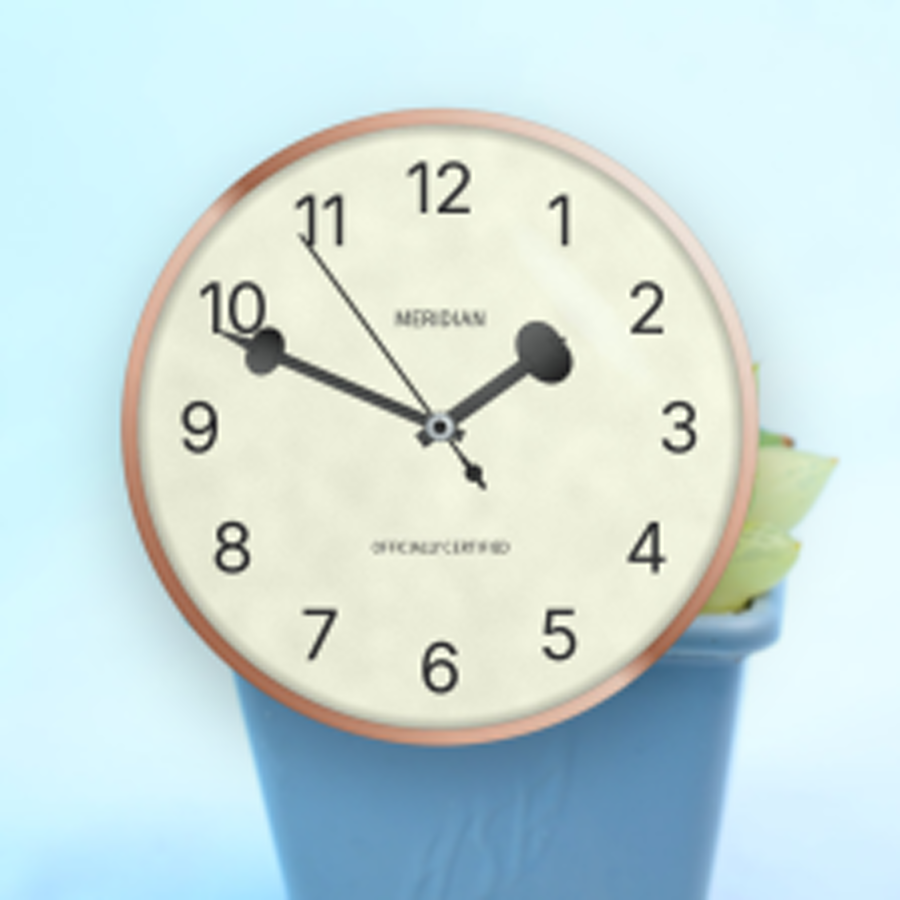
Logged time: **1:48:54**
